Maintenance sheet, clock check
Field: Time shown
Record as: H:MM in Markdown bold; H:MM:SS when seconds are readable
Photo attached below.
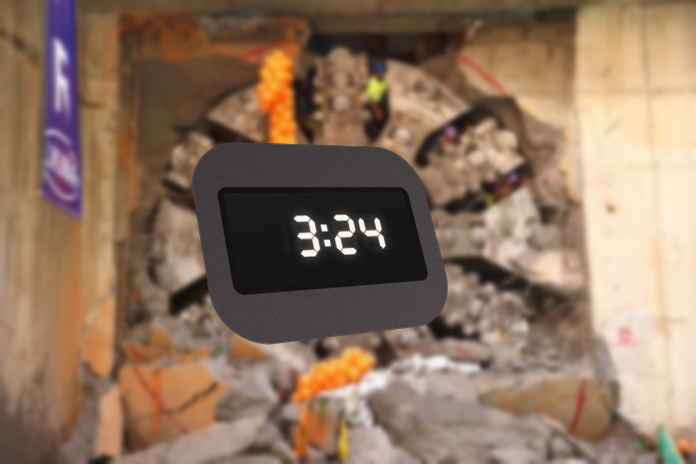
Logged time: **3:24**
